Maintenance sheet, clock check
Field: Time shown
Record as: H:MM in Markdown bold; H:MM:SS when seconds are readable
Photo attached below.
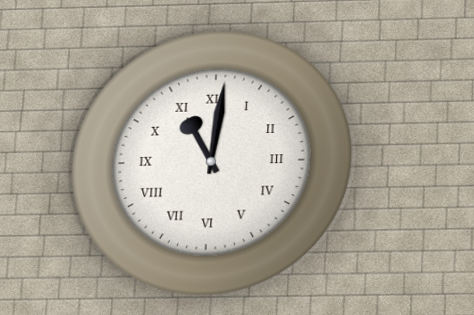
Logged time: **11:01**
